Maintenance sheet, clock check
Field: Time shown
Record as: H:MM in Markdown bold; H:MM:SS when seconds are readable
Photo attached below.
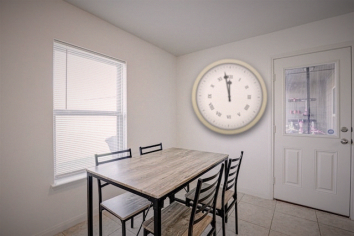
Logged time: **11:58**
